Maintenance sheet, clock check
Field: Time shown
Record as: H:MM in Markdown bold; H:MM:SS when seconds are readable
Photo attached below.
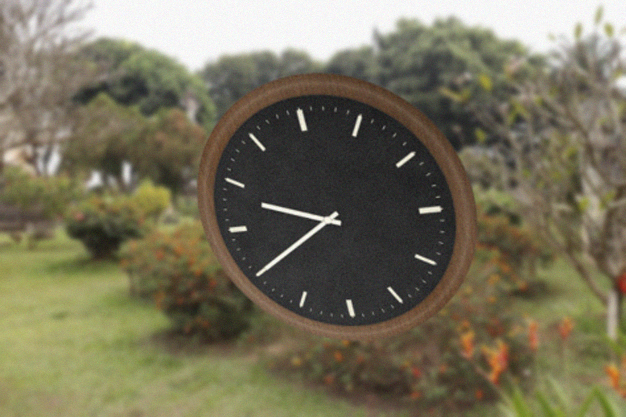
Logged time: **9:40**
